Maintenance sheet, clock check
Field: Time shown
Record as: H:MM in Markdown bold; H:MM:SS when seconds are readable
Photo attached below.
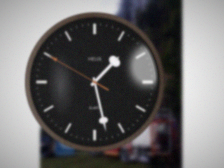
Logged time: **1:27:50**
